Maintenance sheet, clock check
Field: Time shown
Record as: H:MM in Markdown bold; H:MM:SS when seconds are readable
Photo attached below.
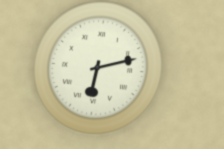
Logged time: **6:12**
